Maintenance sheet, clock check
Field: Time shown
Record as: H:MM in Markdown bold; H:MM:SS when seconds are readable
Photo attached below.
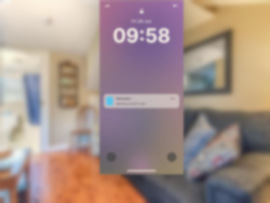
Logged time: **9:58**
